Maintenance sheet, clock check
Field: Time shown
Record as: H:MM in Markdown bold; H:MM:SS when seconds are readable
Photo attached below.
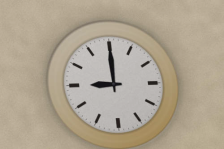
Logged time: **9:00**
